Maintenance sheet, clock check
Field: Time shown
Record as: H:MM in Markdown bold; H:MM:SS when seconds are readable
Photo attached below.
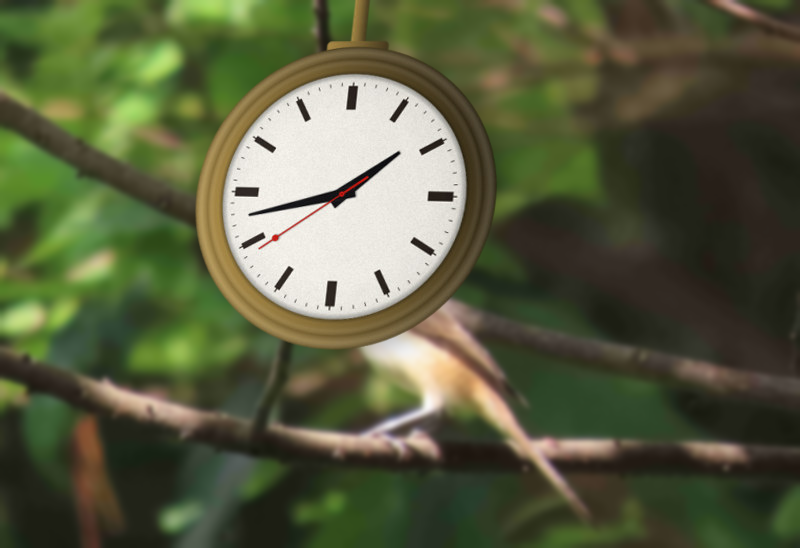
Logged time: **1:42:39**
